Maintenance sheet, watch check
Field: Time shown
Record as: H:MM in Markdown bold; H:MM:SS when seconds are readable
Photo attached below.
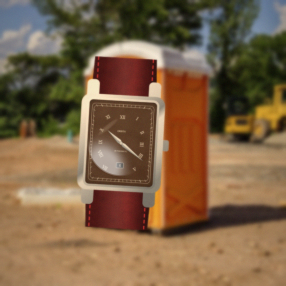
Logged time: **10:21**
